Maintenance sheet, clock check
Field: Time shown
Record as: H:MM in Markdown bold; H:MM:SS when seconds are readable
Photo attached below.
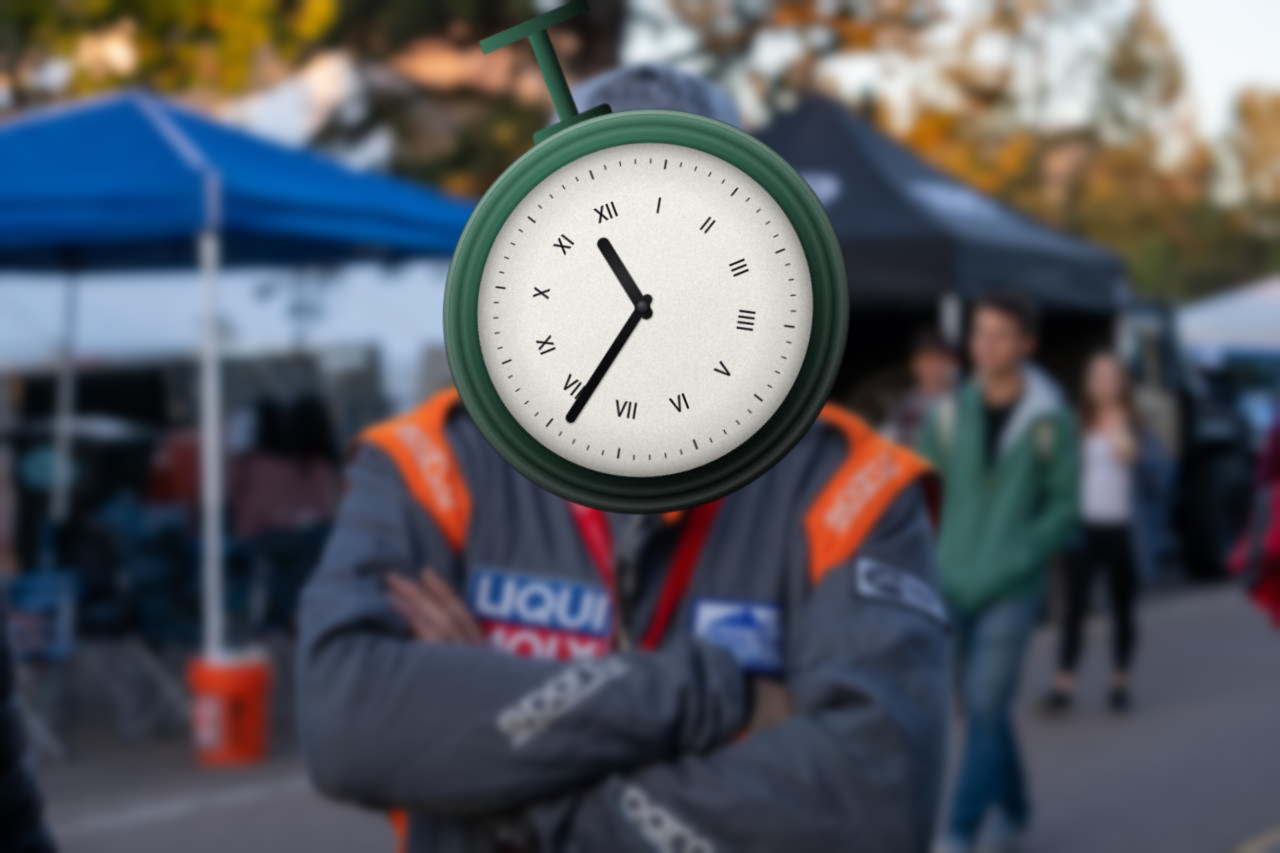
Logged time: **11:39**
